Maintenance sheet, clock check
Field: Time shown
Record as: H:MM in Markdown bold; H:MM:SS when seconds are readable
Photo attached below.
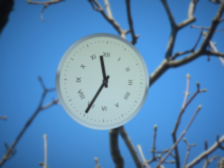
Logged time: **11:35**
